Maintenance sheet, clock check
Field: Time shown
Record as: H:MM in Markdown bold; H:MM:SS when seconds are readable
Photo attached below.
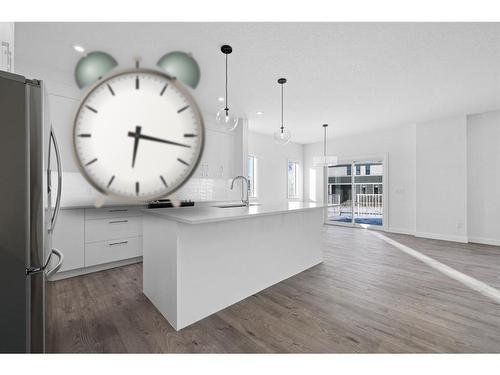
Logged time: **6:17**
